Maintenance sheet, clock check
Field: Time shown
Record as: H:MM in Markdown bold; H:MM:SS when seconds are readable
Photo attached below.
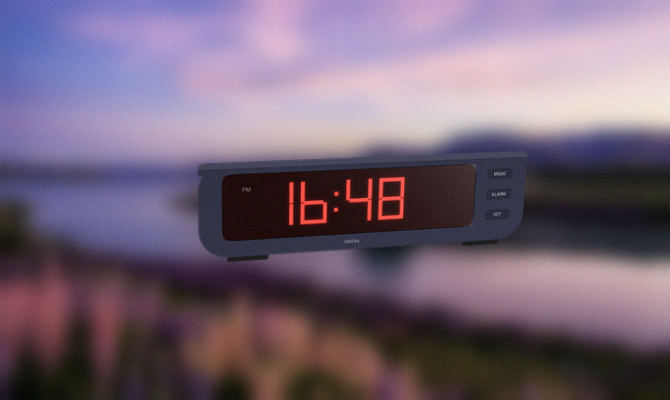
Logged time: **16:48**
